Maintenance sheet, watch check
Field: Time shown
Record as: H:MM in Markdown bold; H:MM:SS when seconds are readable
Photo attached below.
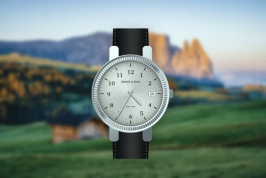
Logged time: **4:35**
